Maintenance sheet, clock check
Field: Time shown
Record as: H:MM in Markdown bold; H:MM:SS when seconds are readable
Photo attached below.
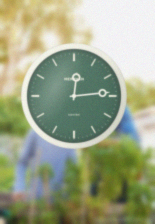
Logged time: **12:14**
